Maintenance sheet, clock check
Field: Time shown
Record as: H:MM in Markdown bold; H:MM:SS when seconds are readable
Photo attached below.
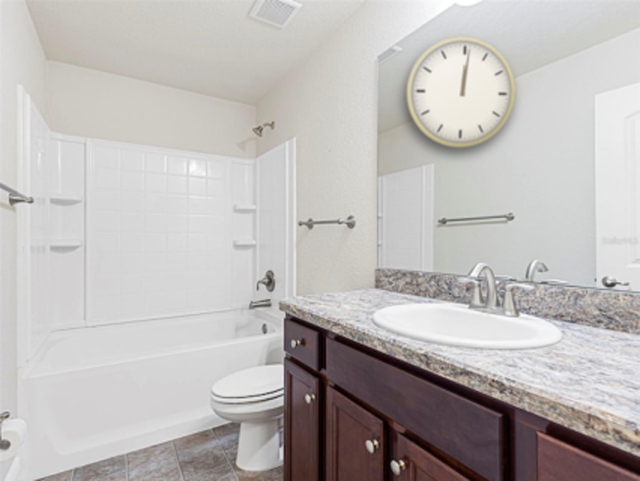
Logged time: **12:01**
